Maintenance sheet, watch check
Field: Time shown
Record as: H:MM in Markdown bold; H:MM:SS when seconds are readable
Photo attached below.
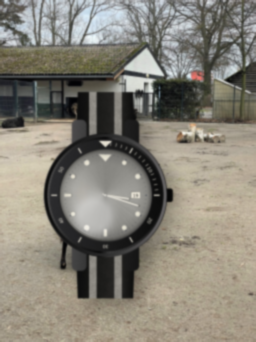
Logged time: **3:18**
